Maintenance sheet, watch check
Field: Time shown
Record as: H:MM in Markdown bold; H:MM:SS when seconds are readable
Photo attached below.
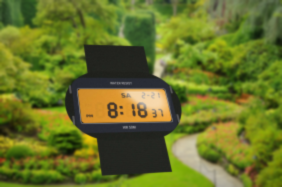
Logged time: **8:18:37**
